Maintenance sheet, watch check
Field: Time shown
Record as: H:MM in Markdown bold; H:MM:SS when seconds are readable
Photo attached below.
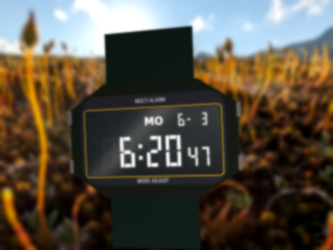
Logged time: **6:20:47**
